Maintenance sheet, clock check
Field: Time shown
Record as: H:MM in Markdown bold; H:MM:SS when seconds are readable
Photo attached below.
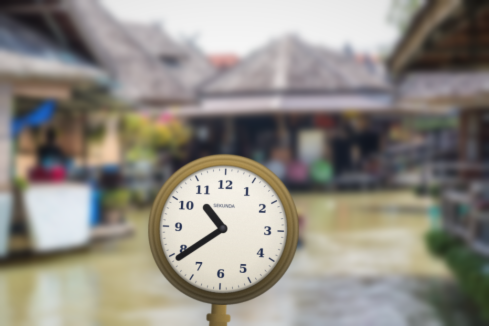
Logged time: **10:39**
